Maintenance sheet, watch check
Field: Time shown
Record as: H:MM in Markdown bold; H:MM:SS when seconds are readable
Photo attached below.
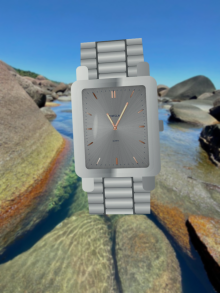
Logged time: **11:05**
